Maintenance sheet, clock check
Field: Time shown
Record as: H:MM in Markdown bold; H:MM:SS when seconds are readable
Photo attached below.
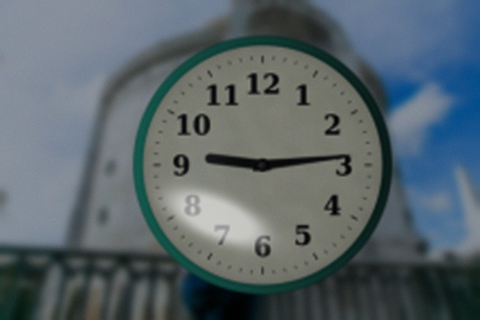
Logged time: **9:14**
